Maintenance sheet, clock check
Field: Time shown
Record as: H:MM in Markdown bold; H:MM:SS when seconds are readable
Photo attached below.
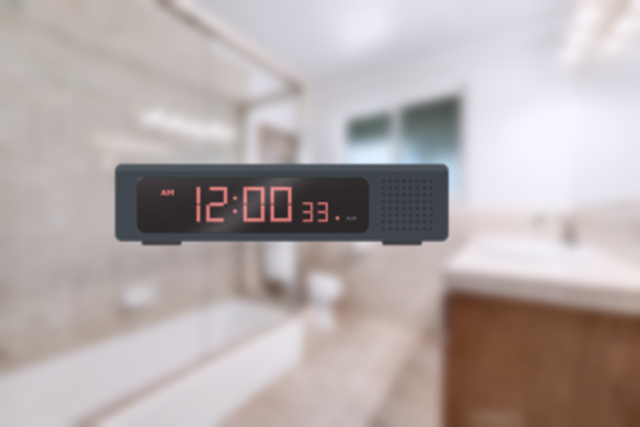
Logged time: **12:00:33**
